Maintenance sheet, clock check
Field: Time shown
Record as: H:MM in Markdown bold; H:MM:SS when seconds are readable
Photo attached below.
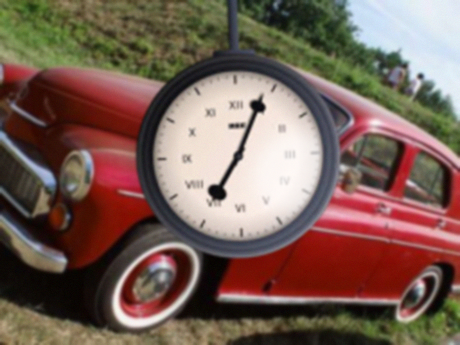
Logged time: **7:04**
